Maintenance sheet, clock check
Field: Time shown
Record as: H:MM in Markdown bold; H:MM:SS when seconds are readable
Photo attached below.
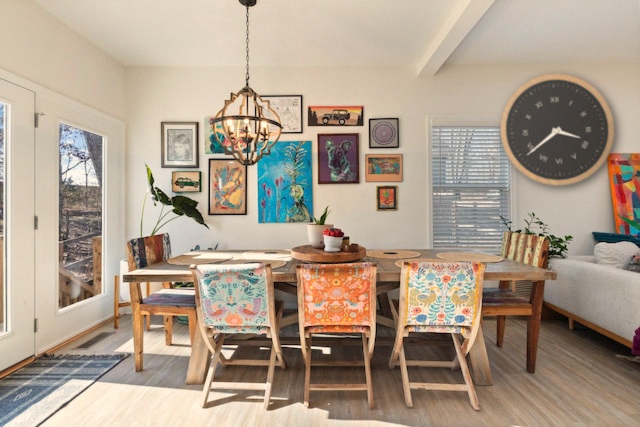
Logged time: **3:39**
